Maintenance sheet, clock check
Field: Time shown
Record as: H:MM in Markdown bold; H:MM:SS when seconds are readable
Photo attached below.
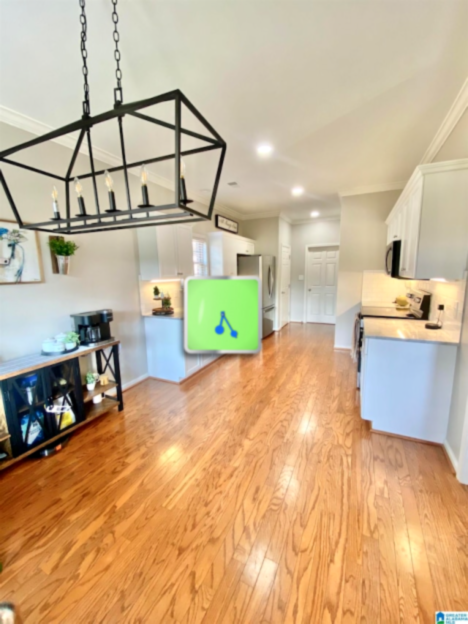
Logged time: **6:25**
